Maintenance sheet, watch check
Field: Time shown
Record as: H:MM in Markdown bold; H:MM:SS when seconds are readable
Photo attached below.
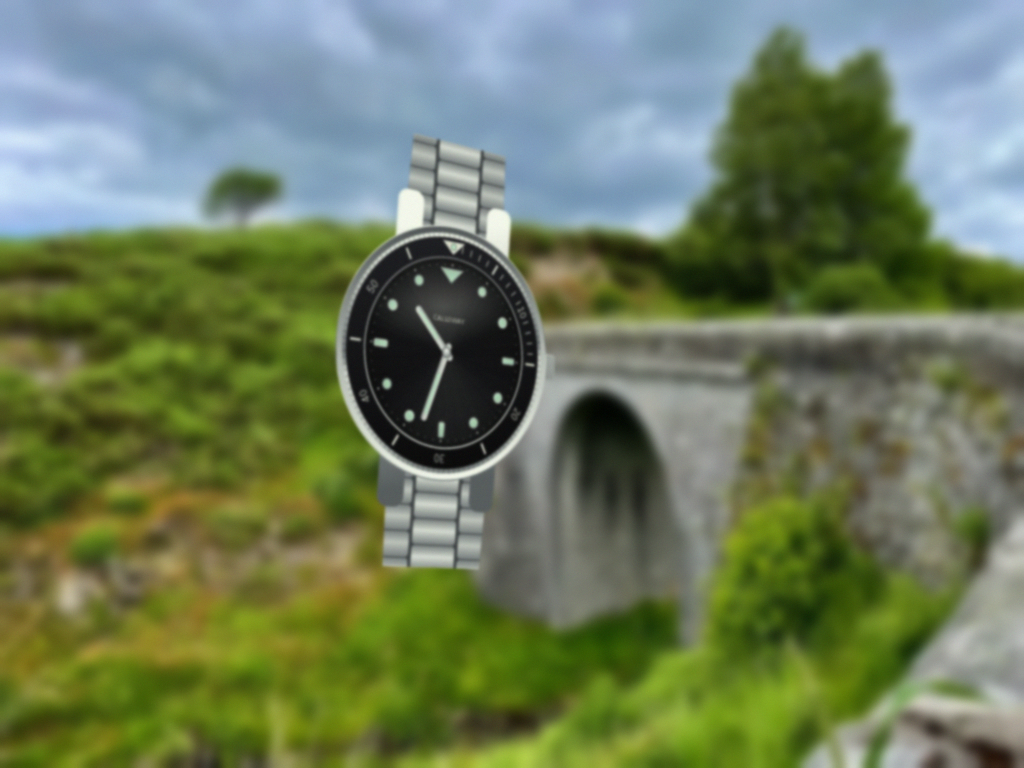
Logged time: **10:33**
